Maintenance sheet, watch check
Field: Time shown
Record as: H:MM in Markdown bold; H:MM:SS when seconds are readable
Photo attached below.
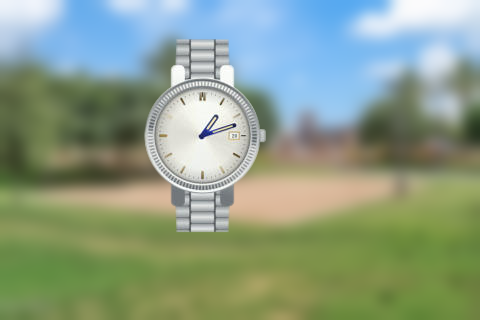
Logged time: **1:12**
